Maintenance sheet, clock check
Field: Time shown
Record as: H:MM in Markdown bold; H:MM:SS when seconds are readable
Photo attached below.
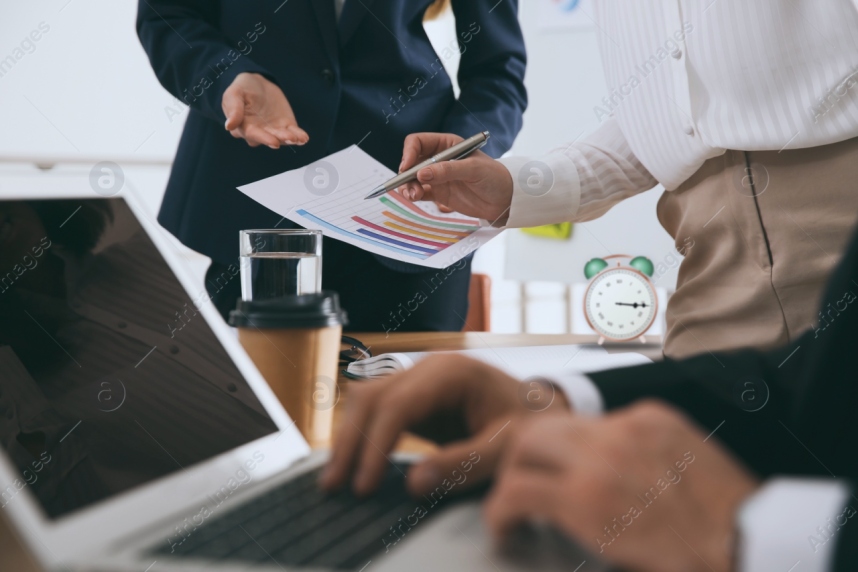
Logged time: **3:16**
